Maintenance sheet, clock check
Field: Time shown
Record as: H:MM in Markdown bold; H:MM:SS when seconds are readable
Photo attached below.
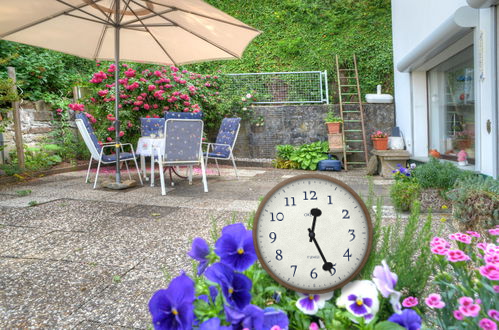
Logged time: **12:26**
